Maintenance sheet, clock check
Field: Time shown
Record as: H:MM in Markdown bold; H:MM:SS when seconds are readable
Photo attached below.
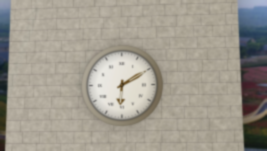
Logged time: **6:10**
